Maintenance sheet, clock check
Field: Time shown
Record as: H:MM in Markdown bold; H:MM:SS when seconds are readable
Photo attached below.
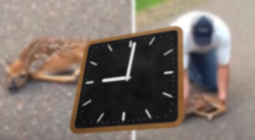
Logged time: **9:01**
